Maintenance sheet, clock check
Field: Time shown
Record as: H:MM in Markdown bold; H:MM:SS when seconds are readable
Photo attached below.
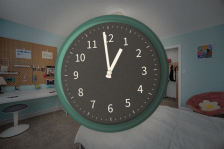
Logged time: **12:59**
